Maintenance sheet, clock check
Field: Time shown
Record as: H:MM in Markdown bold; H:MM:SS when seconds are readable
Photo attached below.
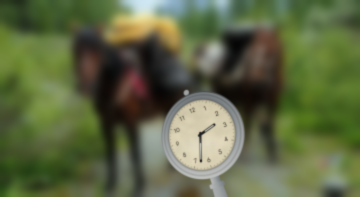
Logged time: **2:33**
